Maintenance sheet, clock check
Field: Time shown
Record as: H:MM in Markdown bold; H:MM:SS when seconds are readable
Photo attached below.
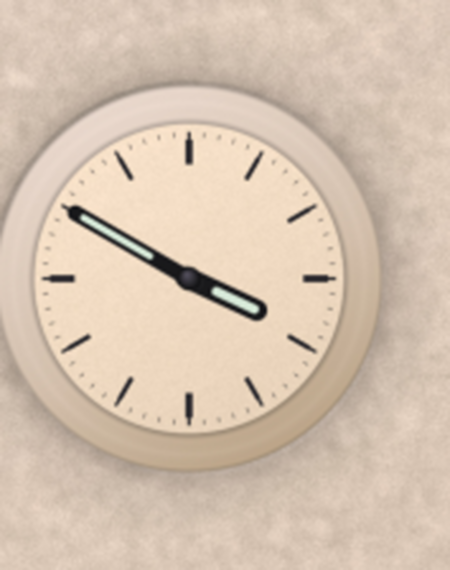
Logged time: **3:50**
